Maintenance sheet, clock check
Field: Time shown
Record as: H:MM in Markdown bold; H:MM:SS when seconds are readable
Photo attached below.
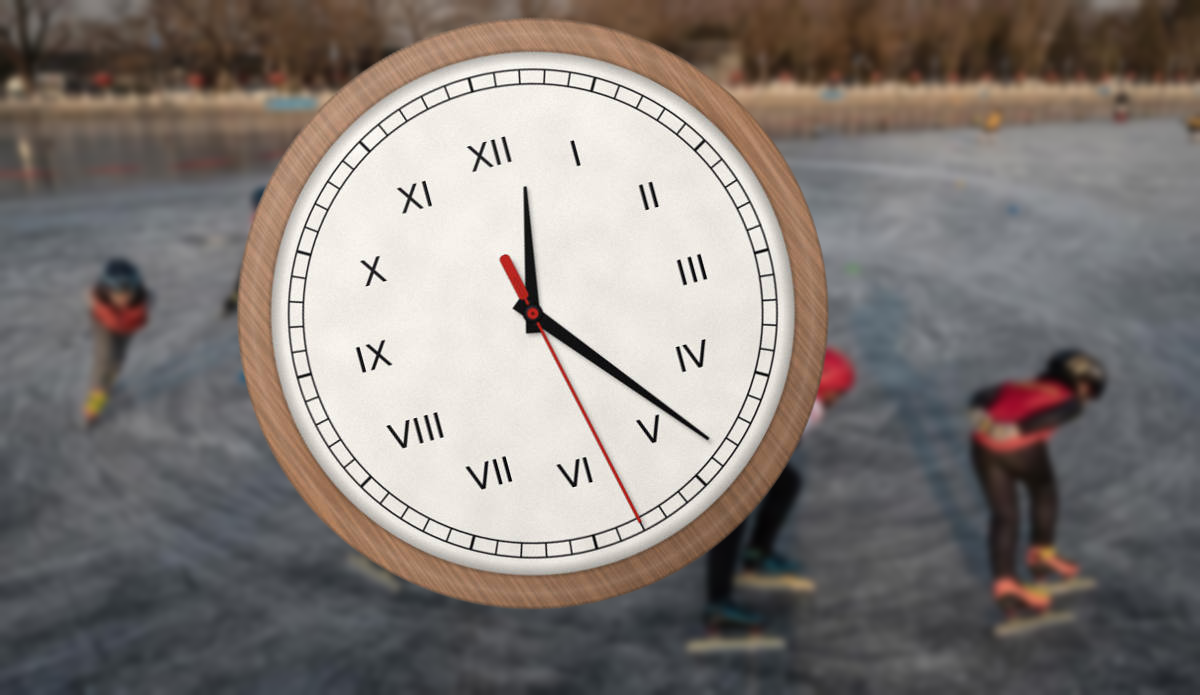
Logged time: **12:23:28**
